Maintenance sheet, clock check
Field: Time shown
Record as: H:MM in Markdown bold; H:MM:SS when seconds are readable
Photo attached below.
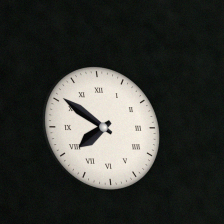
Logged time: **7:51**
